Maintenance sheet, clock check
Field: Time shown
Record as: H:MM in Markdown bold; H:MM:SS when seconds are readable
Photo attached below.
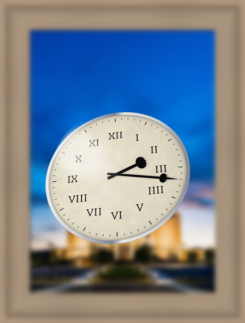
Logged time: **2:17**
